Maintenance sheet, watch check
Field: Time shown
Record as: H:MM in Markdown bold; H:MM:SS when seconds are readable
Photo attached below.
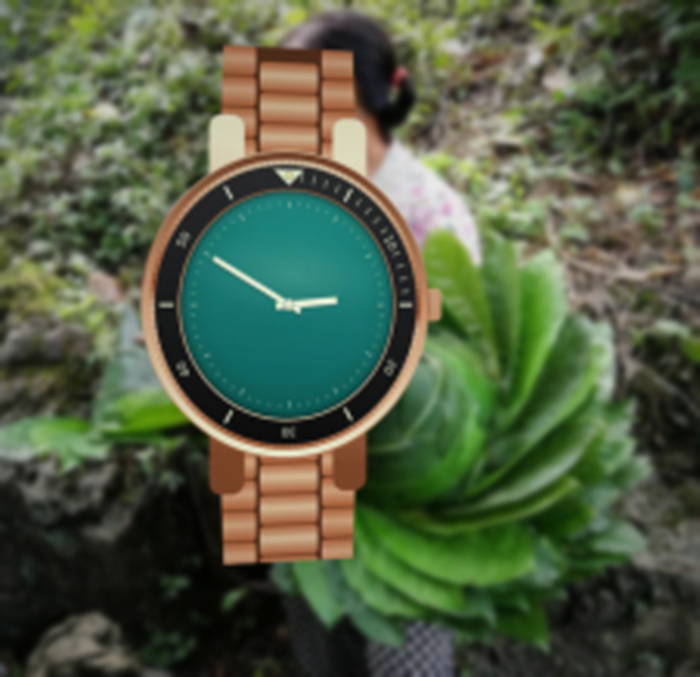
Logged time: **2:50**
